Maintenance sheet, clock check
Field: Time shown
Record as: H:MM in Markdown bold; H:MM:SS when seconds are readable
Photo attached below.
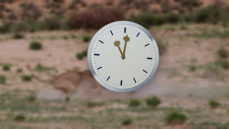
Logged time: **11:01**
